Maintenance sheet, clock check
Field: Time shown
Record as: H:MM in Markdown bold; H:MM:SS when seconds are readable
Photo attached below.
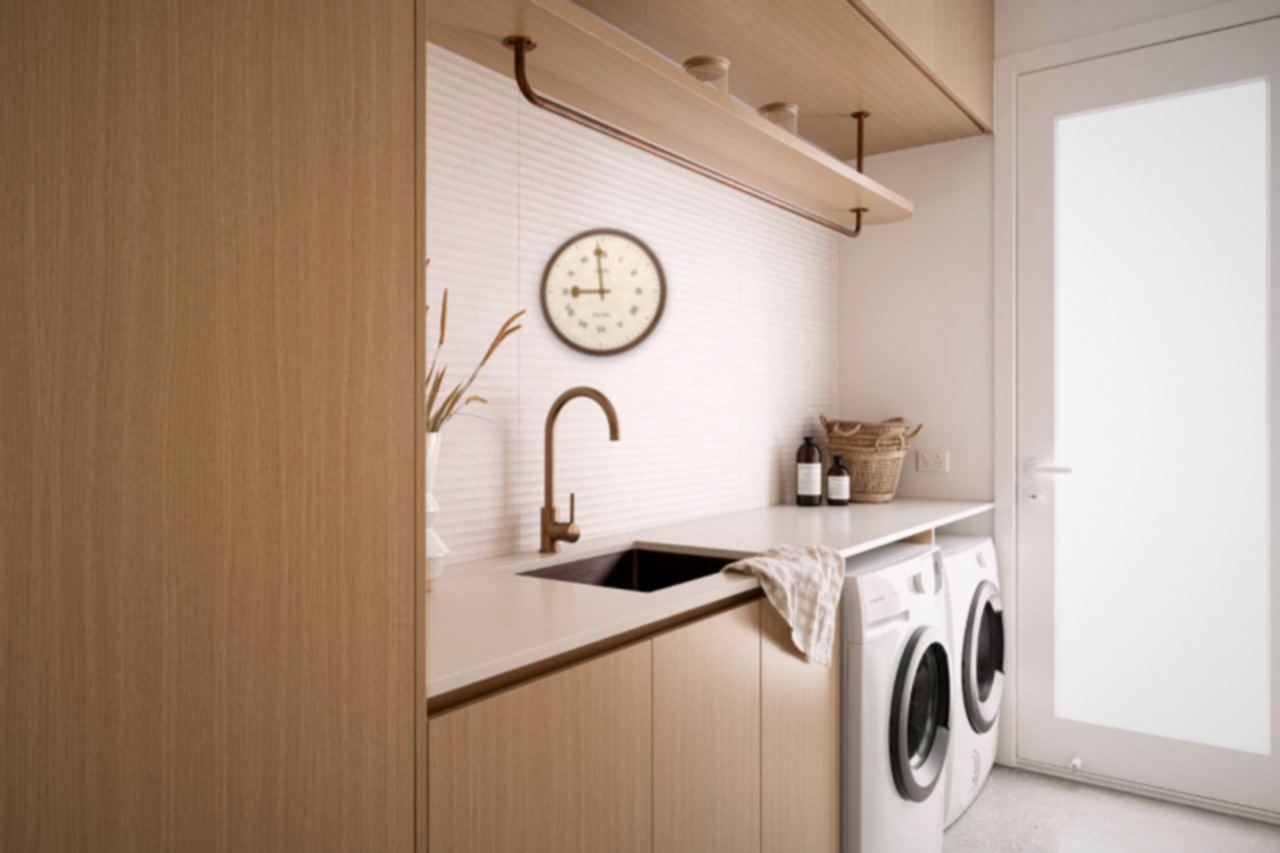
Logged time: **8:59**
